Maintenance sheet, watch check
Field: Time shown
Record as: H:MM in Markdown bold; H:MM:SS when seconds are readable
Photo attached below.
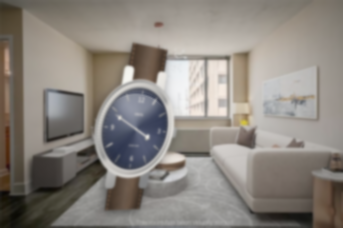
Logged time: **3:49**
